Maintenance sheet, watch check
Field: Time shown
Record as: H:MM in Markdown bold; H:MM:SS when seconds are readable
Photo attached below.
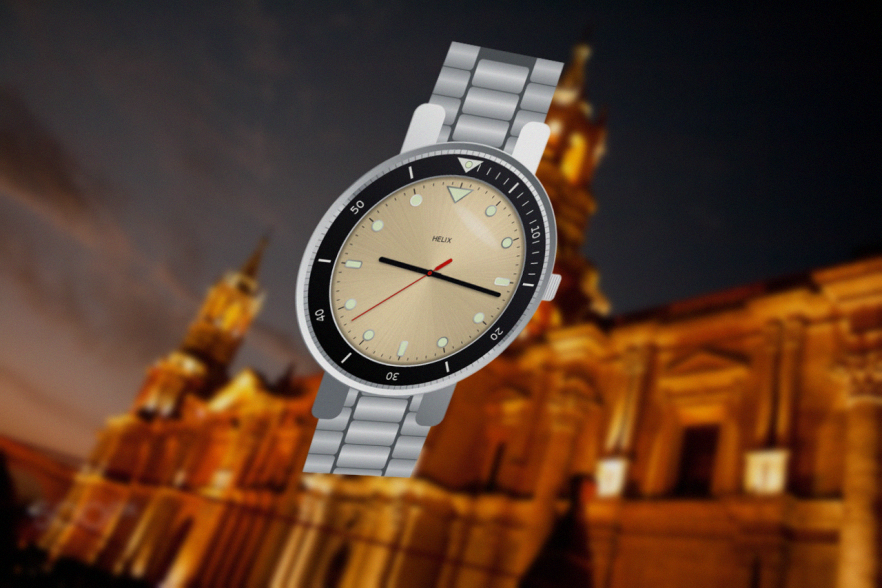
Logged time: **9:16:38**
